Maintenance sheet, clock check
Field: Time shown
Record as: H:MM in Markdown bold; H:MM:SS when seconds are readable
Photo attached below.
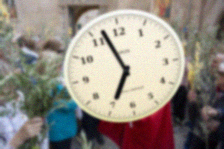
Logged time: **6:57**
